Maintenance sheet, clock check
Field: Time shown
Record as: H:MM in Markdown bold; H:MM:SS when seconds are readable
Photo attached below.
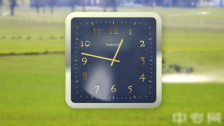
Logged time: **12:47**
